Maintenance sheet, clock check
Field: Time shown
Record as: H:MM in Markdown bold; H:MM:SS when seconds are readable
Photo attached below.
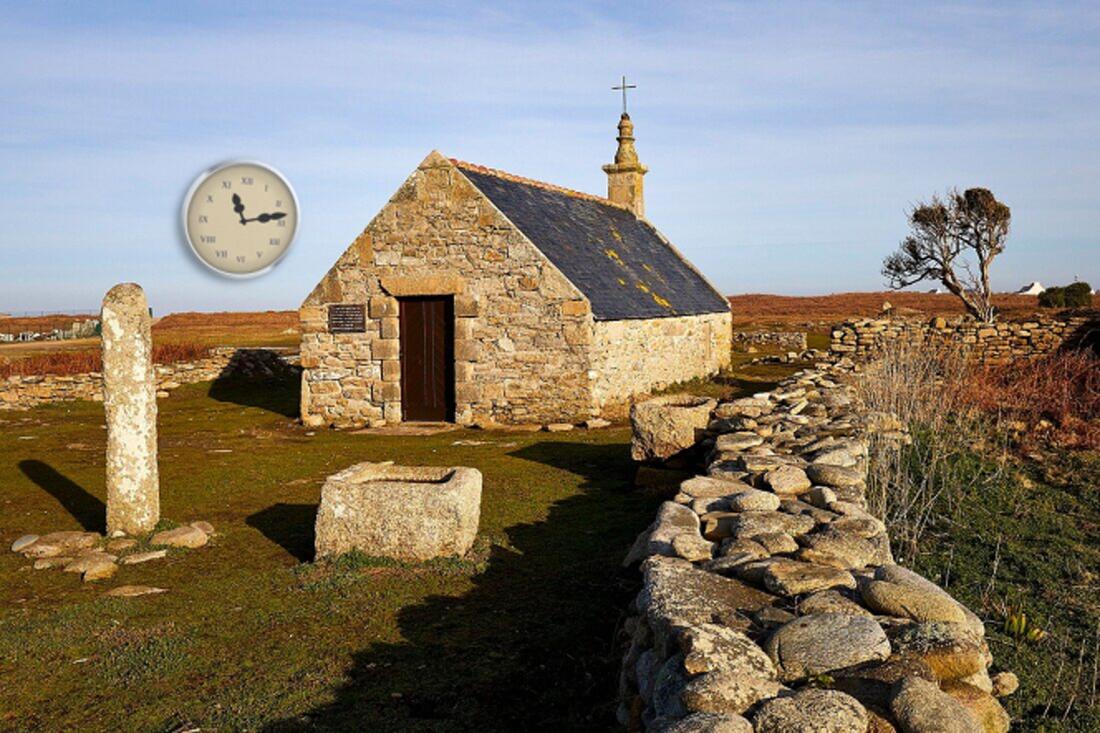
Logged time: **11:13**
